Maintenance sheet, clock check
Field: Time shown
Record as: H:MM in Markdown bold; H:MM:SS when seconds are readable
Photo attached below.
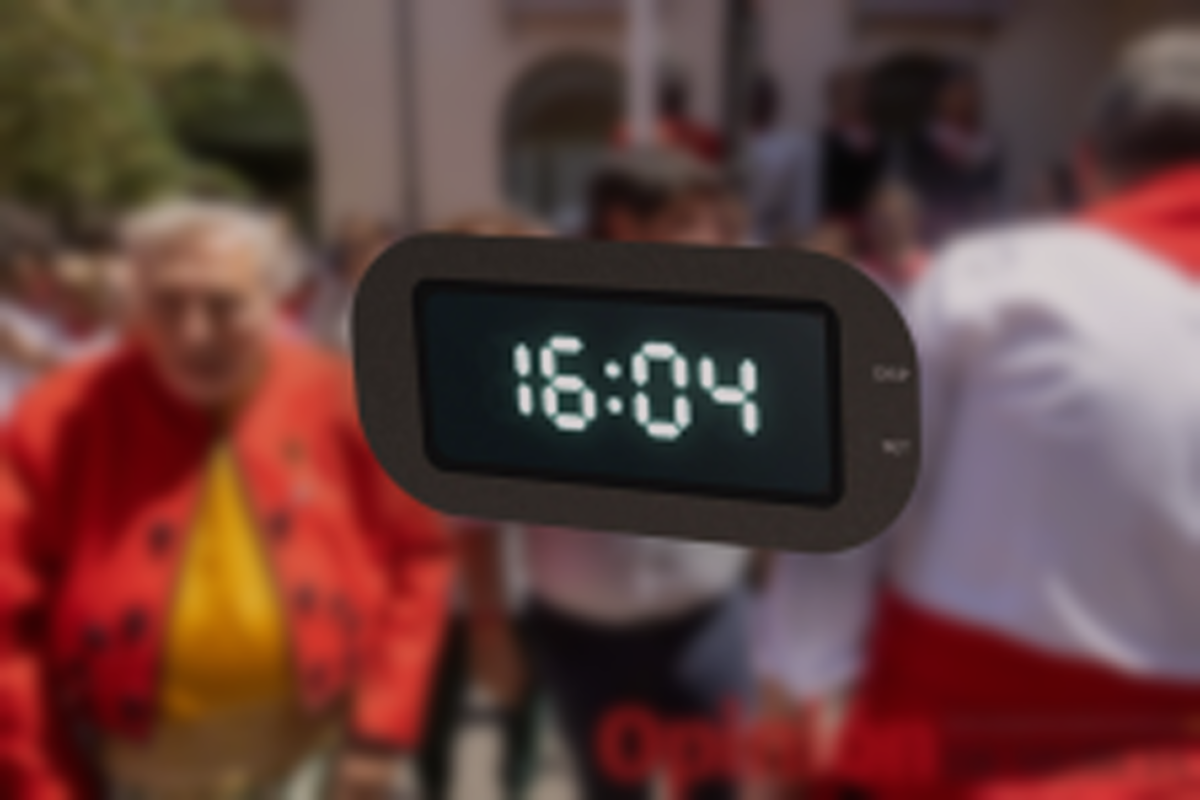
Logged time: **16:04**
